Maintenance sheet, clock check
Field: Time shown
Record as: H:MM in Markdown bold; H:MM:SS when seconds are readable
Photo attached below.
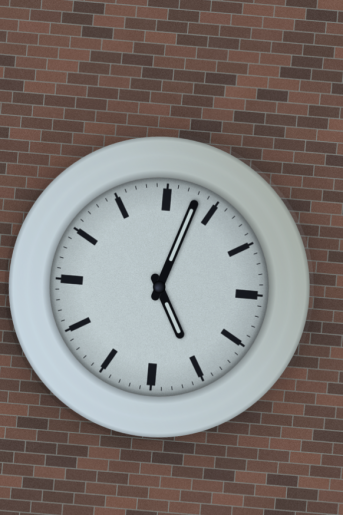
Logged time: **5:03**
